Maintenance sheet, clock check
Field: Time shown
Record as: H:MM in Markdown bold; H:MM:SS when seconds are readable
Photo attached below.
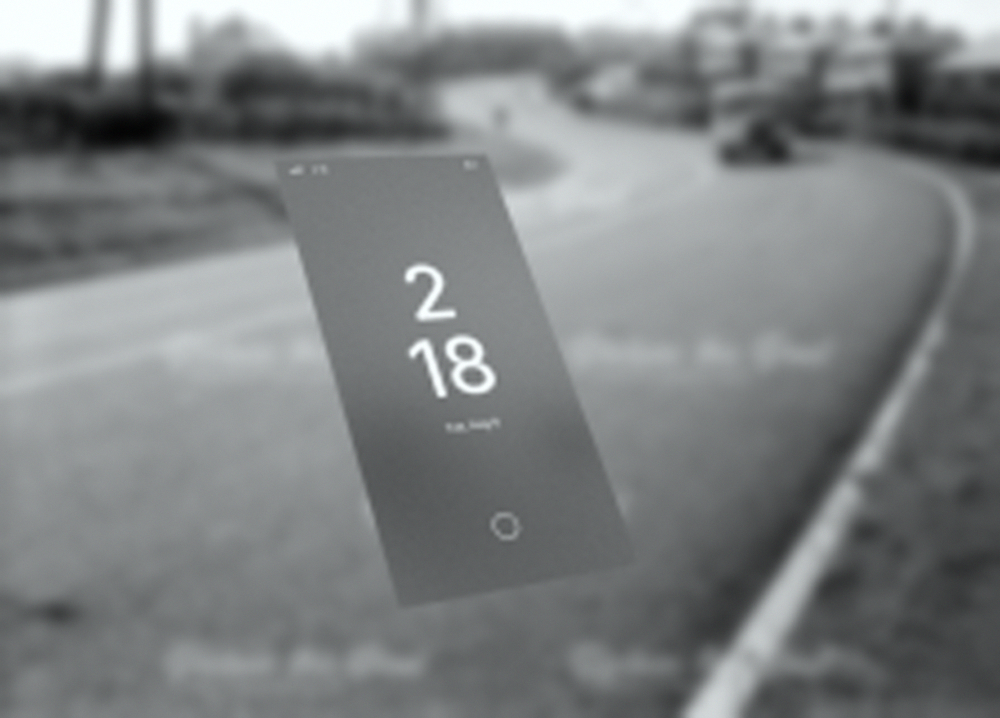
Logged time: **2:18**
